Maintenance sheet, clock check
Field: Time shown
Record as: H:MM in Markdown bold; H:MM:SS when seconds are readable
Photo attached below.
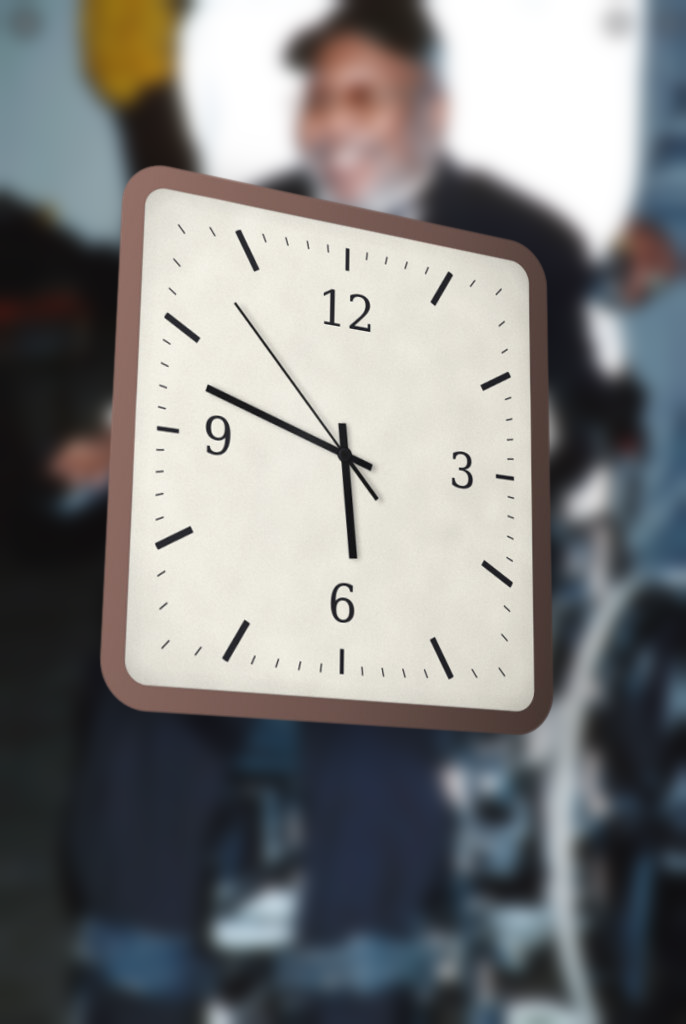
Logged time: **5:47:53**
